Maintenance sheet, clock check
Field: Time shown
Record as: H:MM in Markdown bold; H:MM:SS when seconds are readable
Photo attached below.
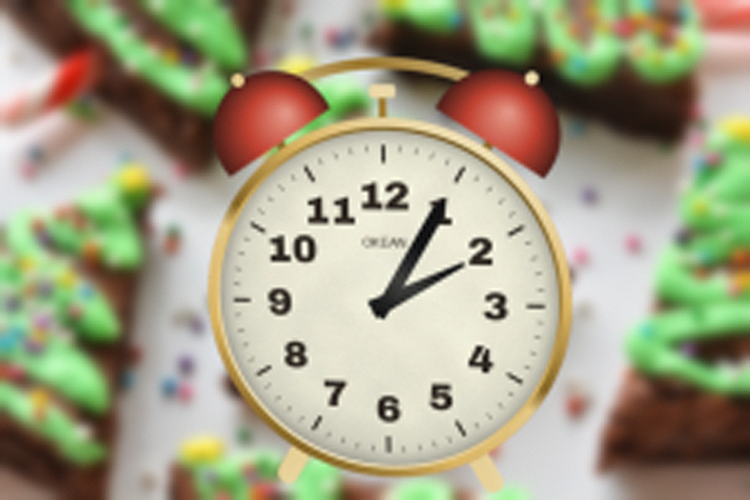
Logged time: **2:05**
